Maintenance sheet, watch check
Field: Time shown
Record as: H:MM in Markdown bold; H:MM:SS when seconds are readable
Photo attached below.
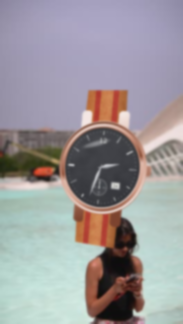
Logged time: **2:33**
